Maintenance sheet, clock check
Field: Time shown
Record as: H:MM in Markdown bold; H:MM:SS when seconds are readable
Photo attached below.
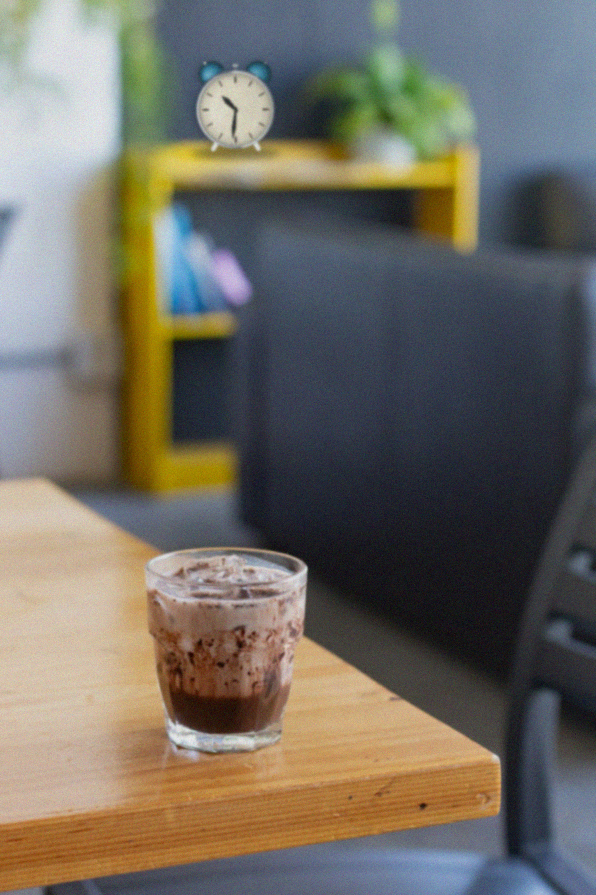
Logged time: **10:31**
